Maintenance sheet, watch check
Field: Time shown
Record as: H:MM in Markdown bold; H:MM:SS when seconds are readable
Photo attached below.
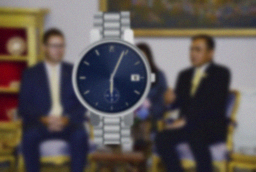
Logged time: **6:04**
